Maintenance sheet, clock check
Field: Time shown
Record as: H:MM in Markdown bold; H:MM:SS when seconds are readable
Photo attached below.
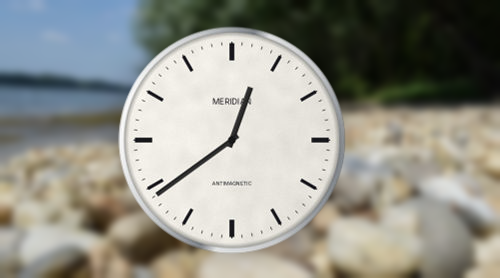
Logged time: **12:39**
